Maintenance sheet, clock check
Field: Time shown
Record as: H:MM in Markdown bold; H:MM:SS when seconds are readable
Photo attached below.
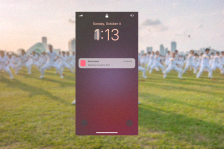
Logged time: **1:13**
